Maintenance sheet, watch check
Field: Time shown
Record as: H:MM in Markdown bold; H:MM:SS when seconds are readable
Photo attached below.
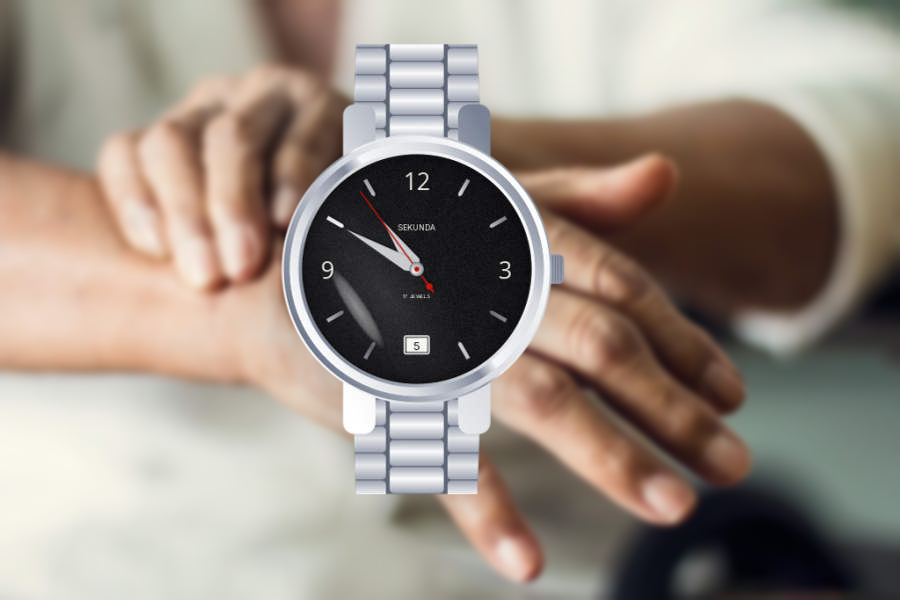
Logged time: **10:49:54**
